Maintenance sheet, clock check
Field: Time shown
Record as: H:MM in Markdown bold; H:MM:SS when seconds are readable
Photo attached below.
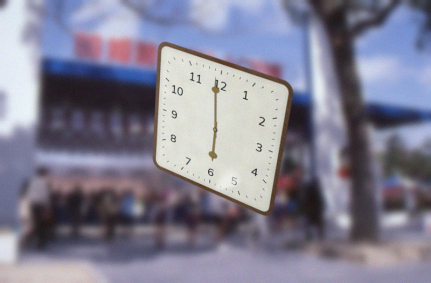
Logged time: **5:59**
